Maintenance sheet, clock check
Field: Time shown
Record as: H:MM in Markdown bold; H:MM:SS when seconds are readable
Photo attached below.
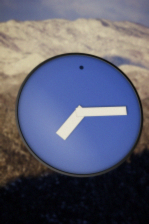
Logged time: **7:14**
